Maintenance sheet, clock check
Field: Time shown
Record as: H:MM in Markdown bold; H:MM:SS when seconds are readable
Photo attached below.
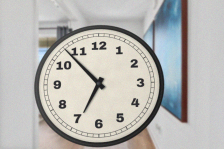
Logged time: **6:53**
